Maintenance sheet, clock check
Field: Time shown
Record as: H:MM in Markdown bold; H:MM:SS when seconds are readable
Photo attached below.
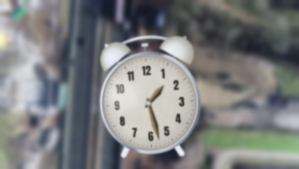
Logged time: **1:28**
